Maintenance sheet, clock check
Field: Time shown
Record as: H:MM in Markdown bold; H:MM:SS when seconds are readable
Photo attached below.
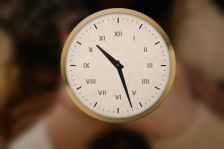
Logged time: **10:27**
